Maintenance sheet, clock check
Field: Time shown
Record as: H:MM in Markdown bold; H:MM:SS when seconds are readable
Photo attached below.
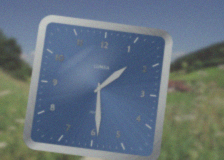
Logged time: **1:29**
